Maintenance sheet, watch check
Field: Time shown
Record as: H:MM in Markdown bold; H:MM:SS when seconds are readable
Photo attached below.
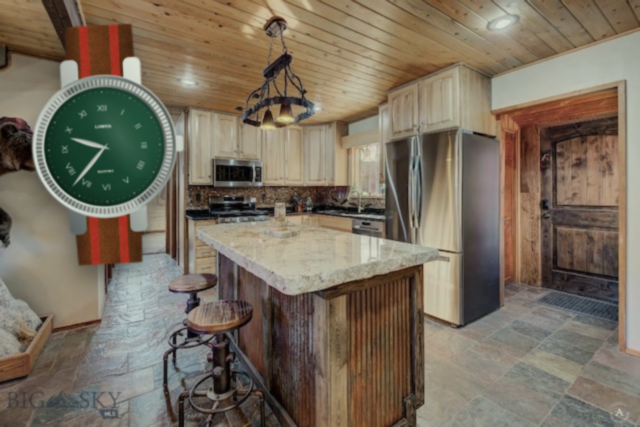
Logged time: **9:37**
